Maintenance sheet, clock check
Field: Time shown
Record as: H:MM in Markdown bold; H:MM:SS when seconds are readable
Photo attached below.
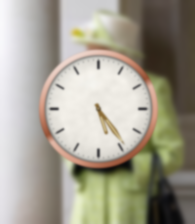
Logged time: **5:24**
